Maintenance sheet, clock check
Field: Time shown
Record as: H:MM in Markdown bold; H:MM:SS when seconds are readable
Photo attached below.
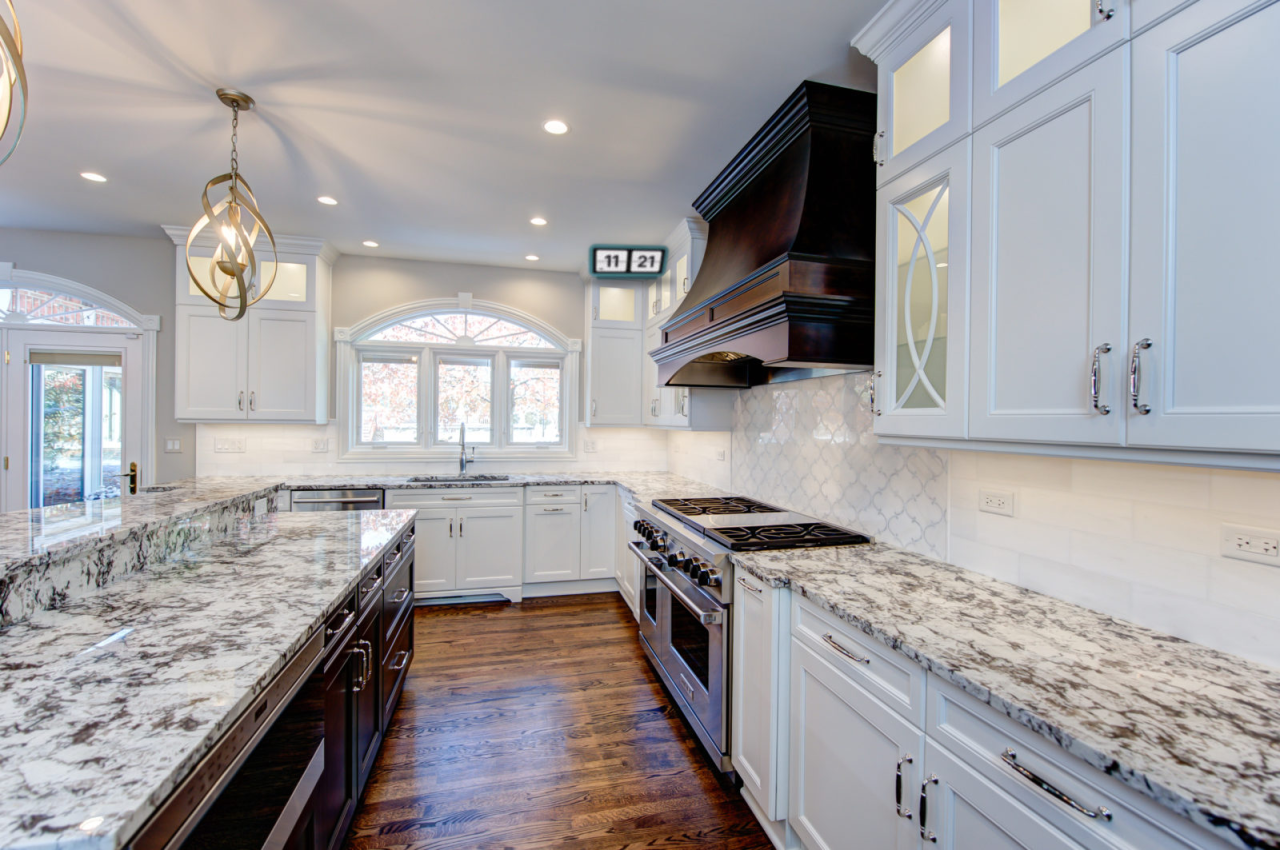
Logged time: **11:21**
